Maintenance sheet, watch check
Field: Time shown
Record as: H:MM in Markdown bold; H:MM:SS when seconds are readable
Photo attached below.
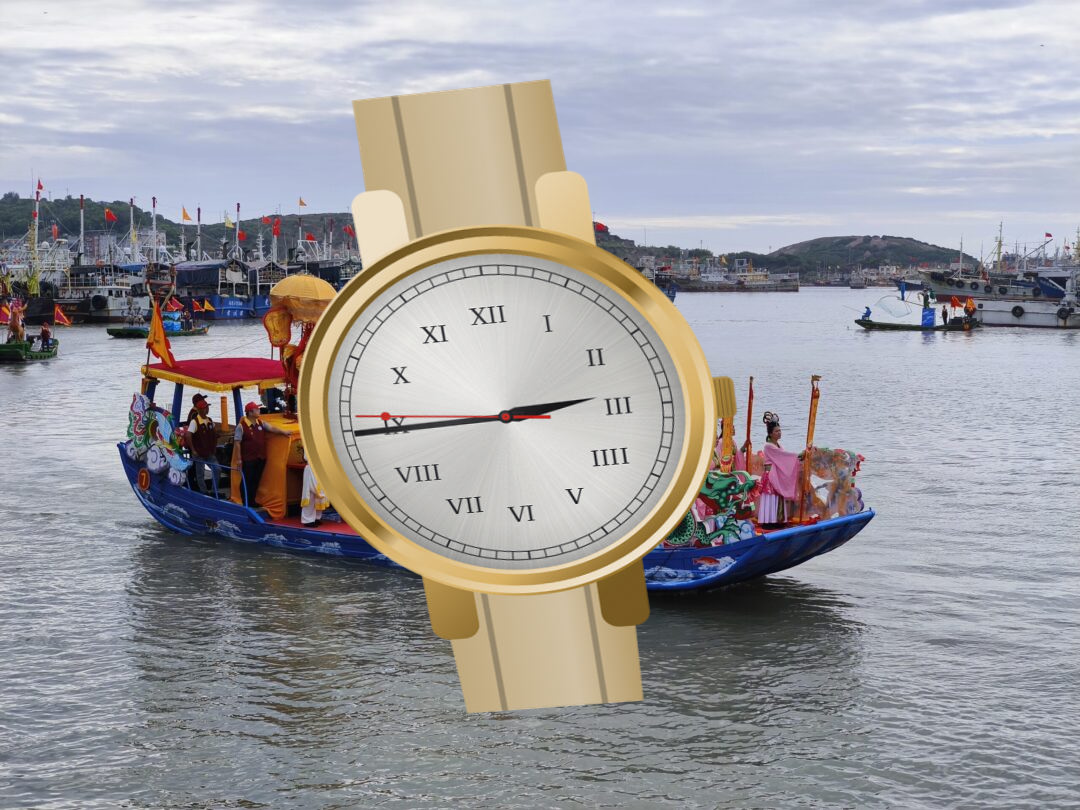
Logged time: **2:44:46**
